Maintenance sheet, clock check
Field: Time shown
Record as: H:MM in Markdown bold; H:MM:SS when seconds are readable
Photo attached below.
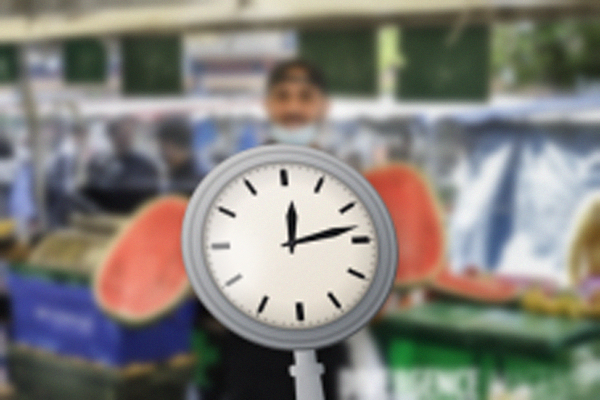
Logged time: **12:13**
